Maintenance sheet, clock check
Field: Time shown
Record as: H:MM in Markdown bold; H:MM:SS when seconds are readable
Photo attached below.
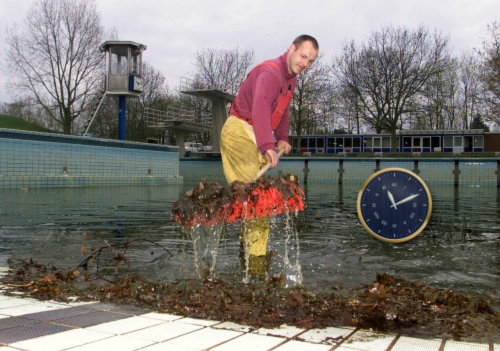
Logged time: **11:11**
